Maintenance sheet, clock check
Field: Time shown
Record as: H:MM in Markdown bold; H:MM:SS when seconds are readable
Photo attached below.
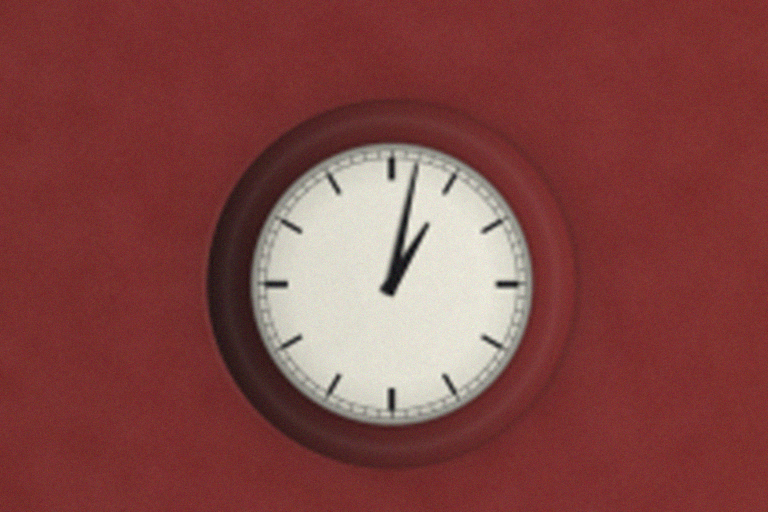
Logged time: **1:02**
